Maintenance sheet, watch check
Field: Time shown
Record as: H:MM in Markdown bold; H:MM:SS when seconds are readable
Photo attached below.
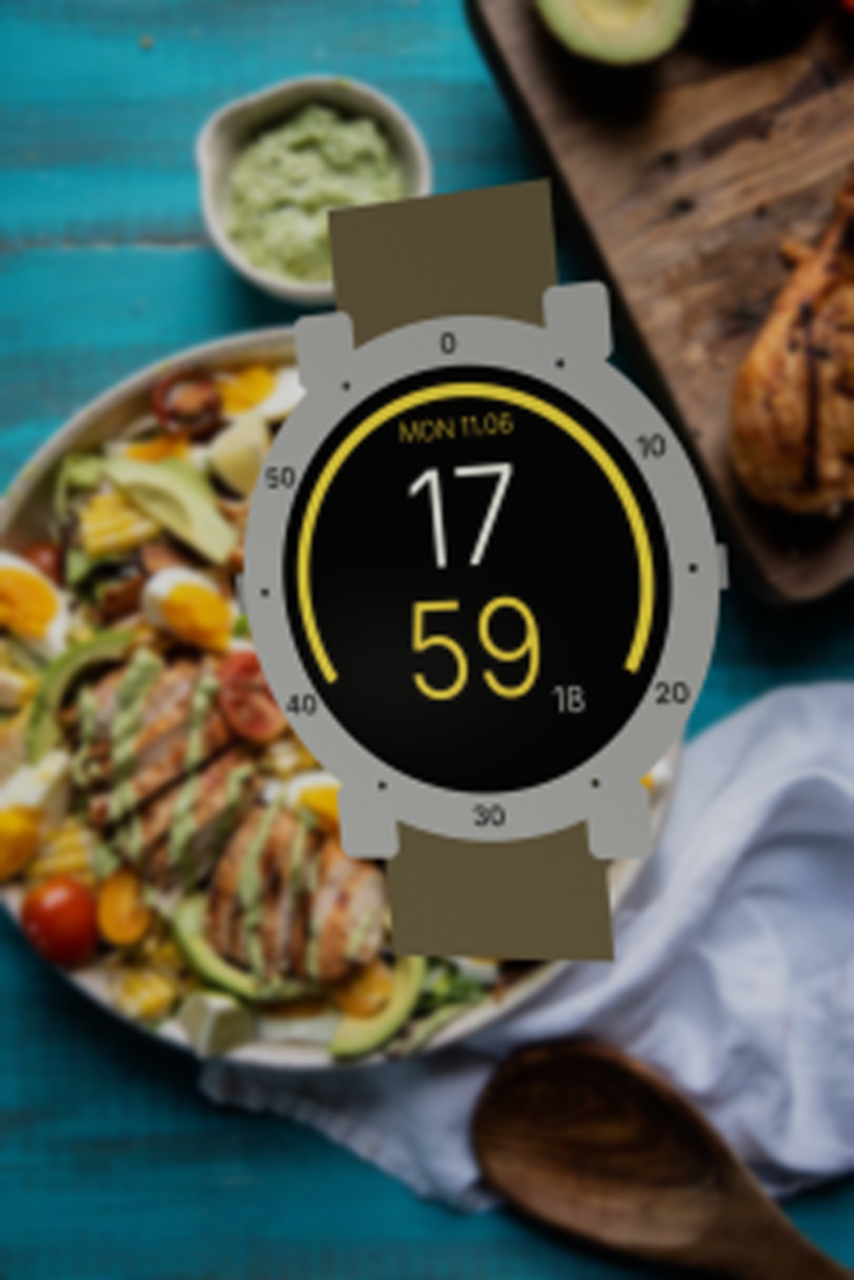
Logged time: **17:59:18**
